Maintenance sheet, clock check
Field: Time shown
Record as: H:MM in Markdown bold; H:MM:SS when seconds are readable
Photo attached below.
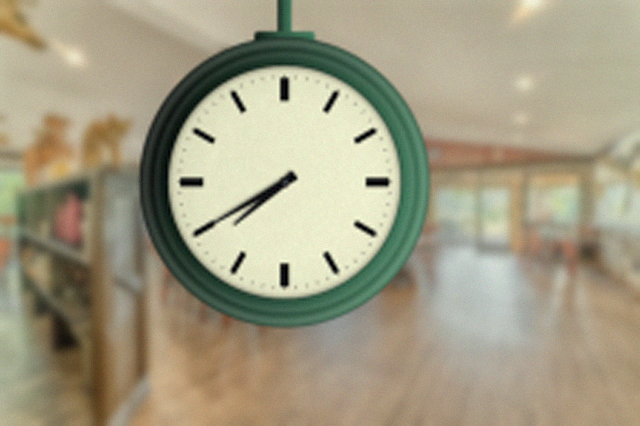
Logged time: **7:40**
